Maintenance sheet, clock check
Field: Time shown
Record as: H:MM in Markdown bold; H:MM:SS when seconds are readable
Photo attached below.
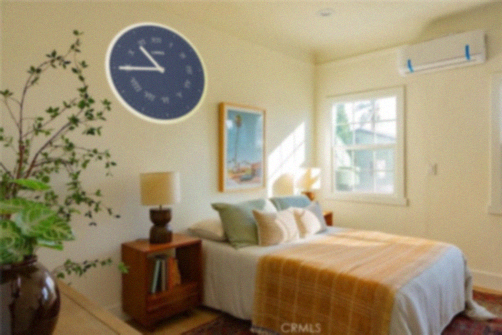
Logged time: **10:45**
